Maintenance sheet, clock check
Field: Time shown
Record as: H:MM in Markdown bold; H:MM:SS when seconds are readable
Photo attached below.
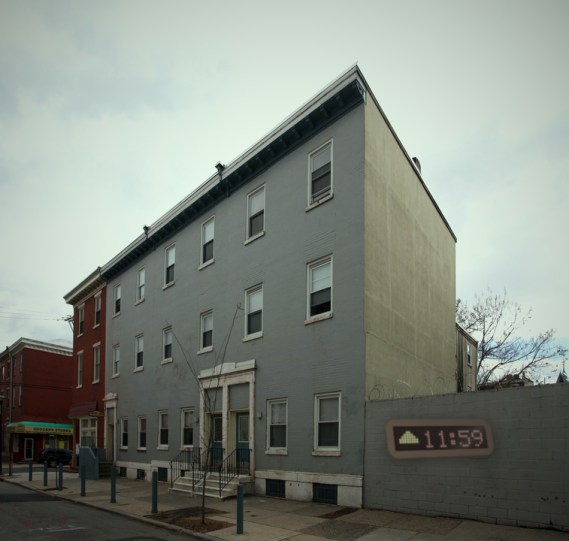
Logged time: **11:59**
